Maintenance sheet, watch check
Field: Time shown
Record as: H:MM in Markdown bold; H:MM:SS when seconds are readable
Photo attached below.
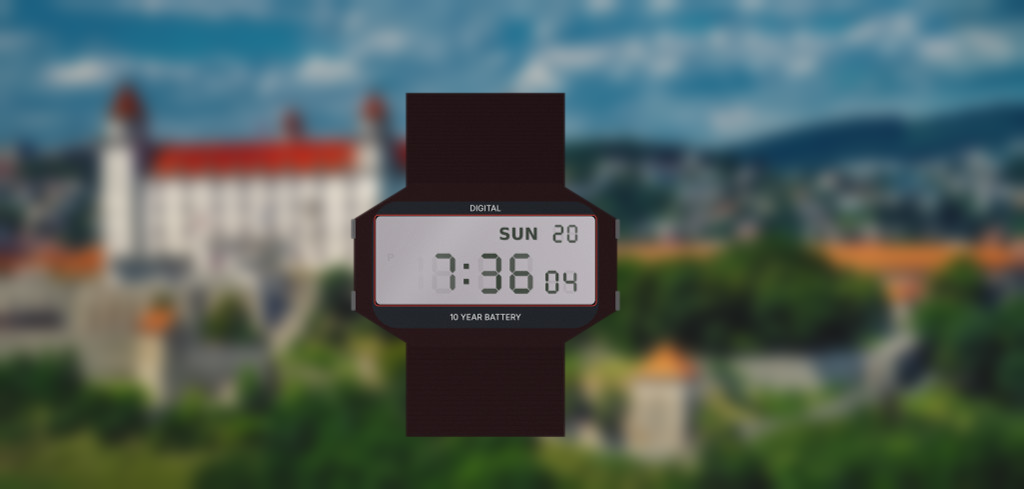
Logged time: **7:36:04**
